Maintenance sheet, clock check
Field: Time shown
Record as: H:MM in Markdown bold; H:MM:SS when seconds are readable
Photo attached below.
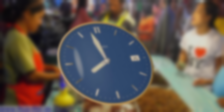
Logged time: **7:58**
